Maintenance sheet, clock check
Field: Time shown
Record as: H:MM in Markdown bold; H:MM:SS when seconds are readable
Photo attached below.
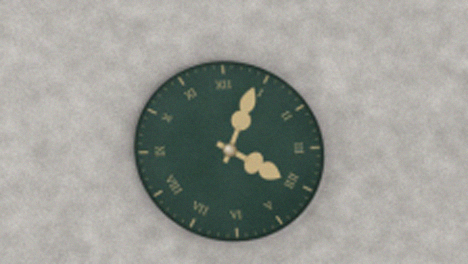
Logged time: **4:04**
